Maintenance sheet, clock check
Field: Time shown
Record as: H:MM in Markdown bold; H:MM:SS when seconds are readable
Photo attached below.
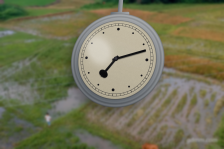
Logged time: **7:12**
